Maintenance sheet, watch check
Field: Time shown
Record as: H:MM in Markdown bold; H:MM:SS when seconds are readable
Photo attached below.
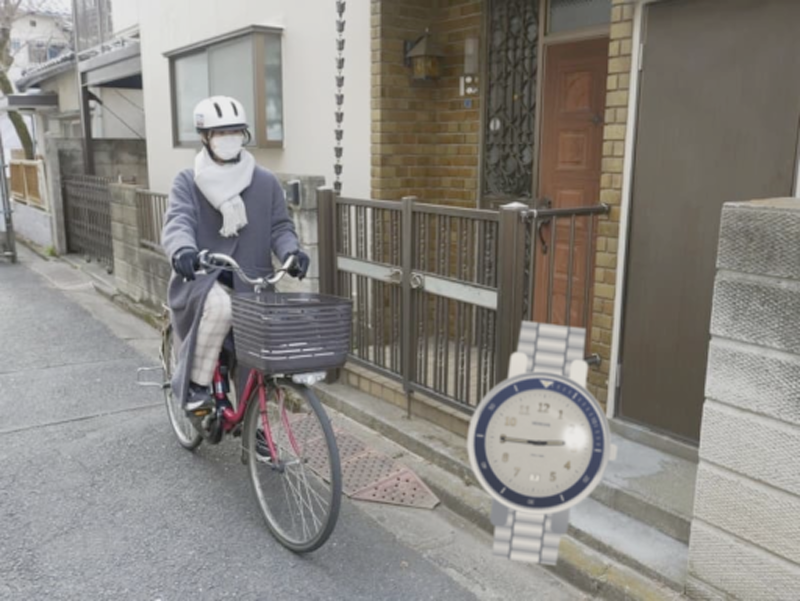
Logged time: **2:45**
